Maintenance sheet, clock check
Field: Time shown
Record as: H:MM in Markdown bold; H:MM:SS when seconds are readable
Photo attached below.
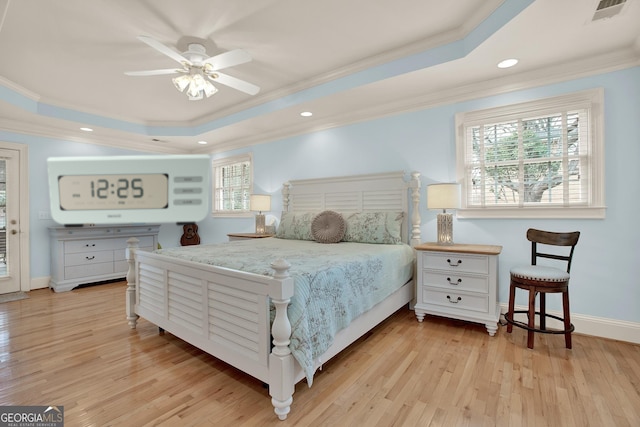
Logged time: **12:25**
